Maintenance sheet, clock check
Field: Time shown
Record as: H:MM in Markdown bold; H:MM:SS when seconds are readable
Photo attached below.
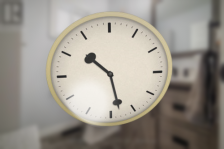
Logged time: **10:28**
